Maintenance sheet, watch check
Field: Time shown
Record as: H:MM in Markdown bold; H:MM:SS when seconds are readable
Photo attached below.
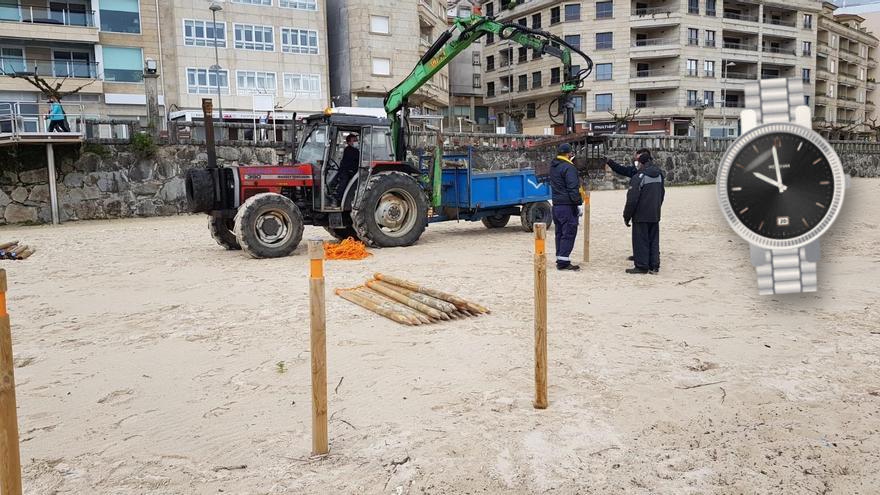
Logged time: **9:59**
